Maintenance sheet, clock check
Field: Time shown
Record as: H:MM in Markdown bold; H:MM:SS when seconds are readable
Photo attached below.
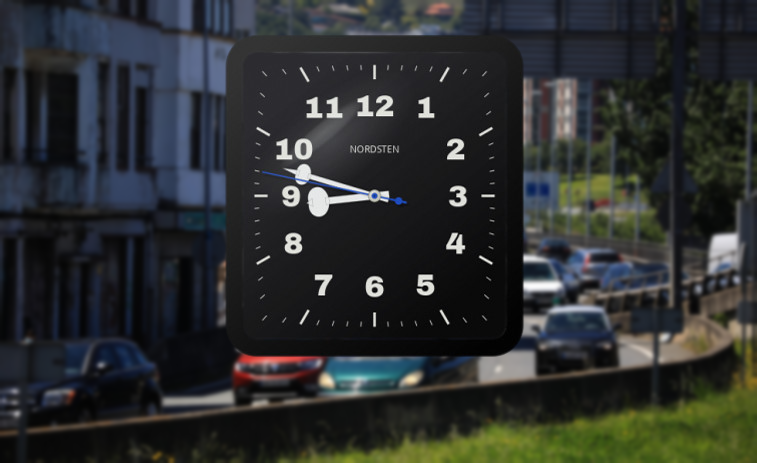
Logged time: **8:47:47**
